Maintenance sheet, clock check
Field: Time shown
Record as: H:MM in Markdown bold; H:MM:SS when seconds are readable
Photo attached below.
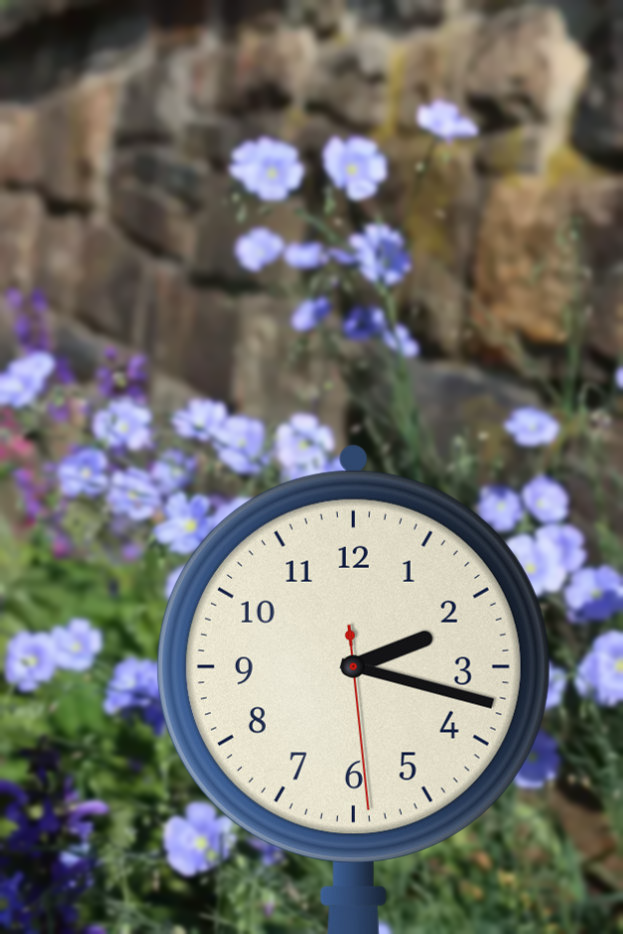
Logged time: **2:17:29**
